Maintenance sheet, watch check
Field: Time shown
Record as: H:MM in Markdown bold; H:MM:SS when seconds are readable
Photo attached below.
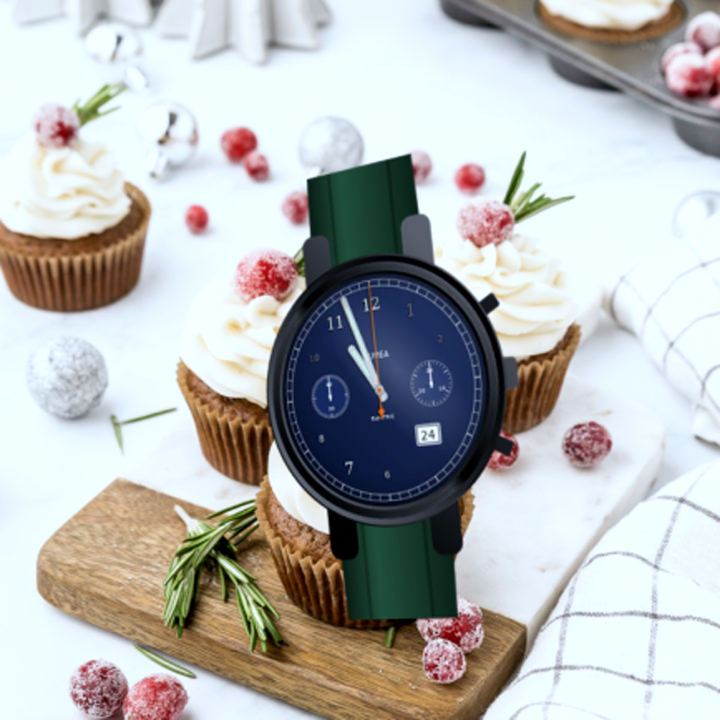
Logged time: **10:57**
